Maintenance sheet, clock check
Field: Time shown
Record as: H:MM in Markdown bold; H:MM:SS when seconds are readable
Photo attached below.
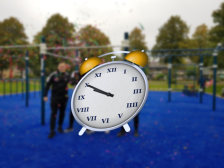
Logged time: **9:50**
